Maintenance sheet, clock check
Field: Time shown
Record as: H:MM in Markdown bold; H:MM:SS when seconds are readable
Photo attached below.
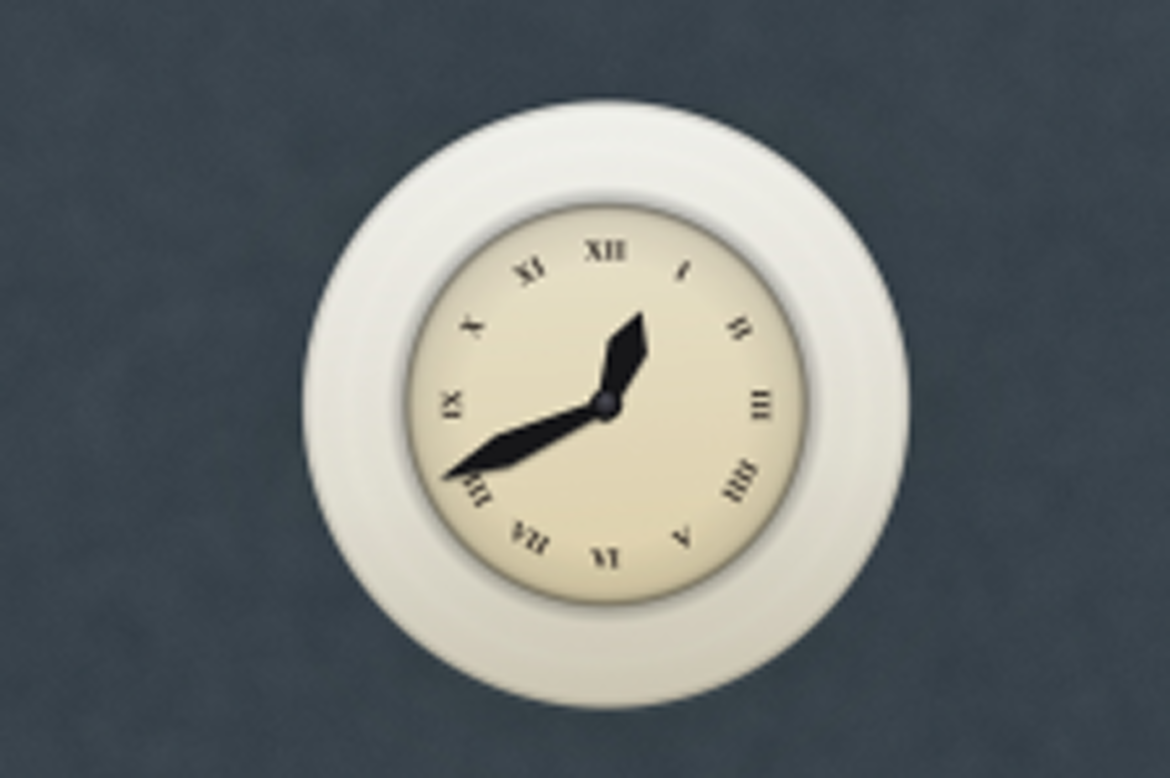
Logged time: **12:41**
